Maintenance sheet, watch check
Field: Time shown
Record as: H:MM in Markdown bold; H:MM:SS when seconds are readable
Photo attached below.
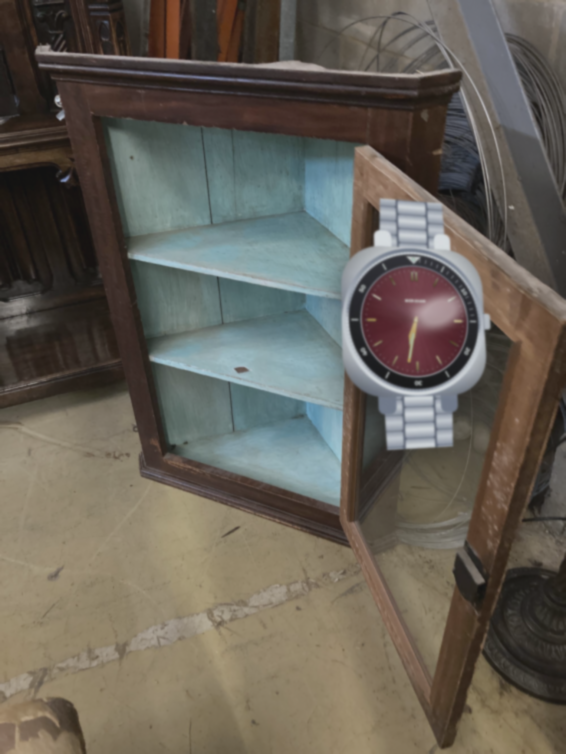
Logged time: **6:32**
